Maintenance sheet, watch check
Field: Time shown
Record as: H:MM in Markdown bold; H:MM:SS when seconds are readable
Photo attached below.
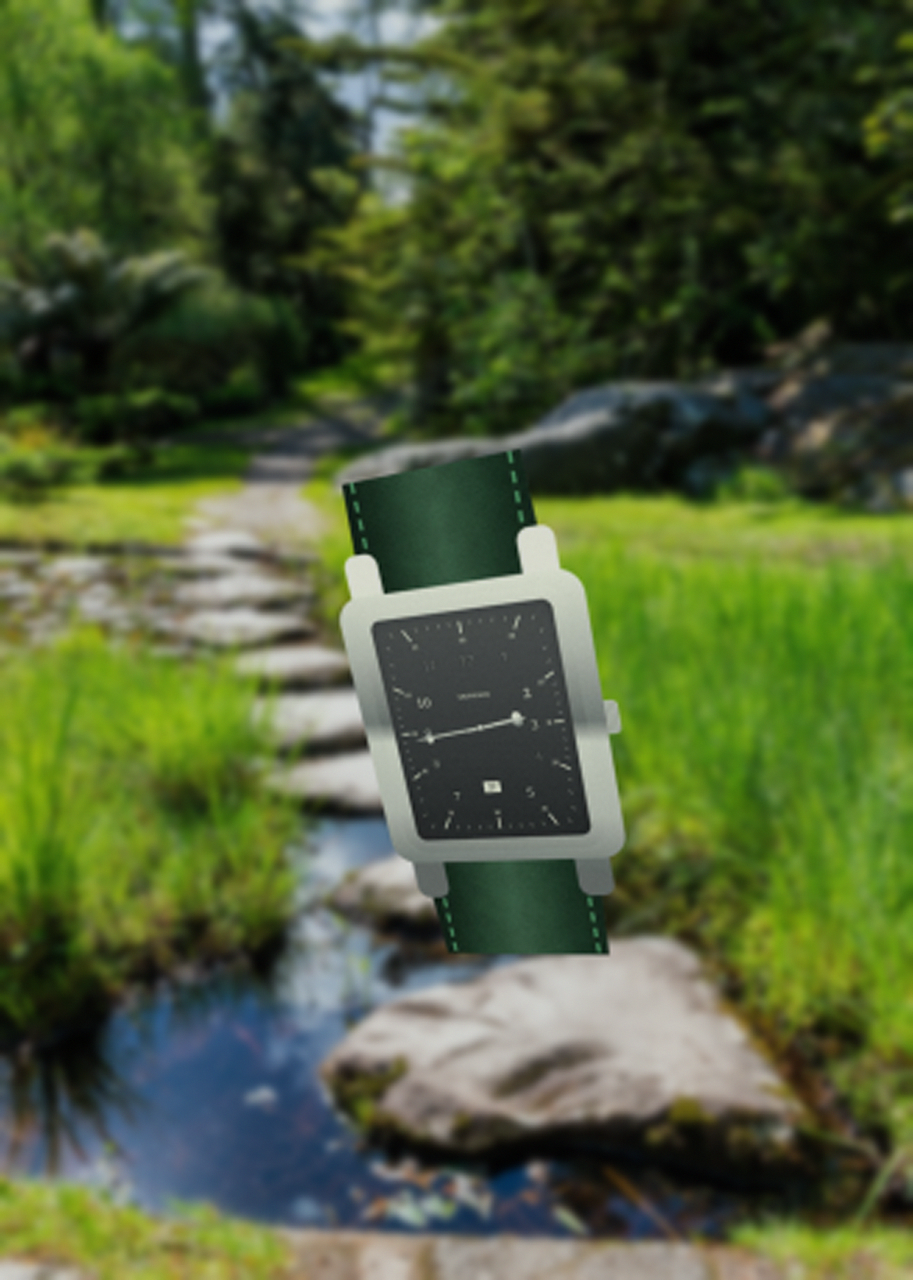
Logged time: **2:44**
